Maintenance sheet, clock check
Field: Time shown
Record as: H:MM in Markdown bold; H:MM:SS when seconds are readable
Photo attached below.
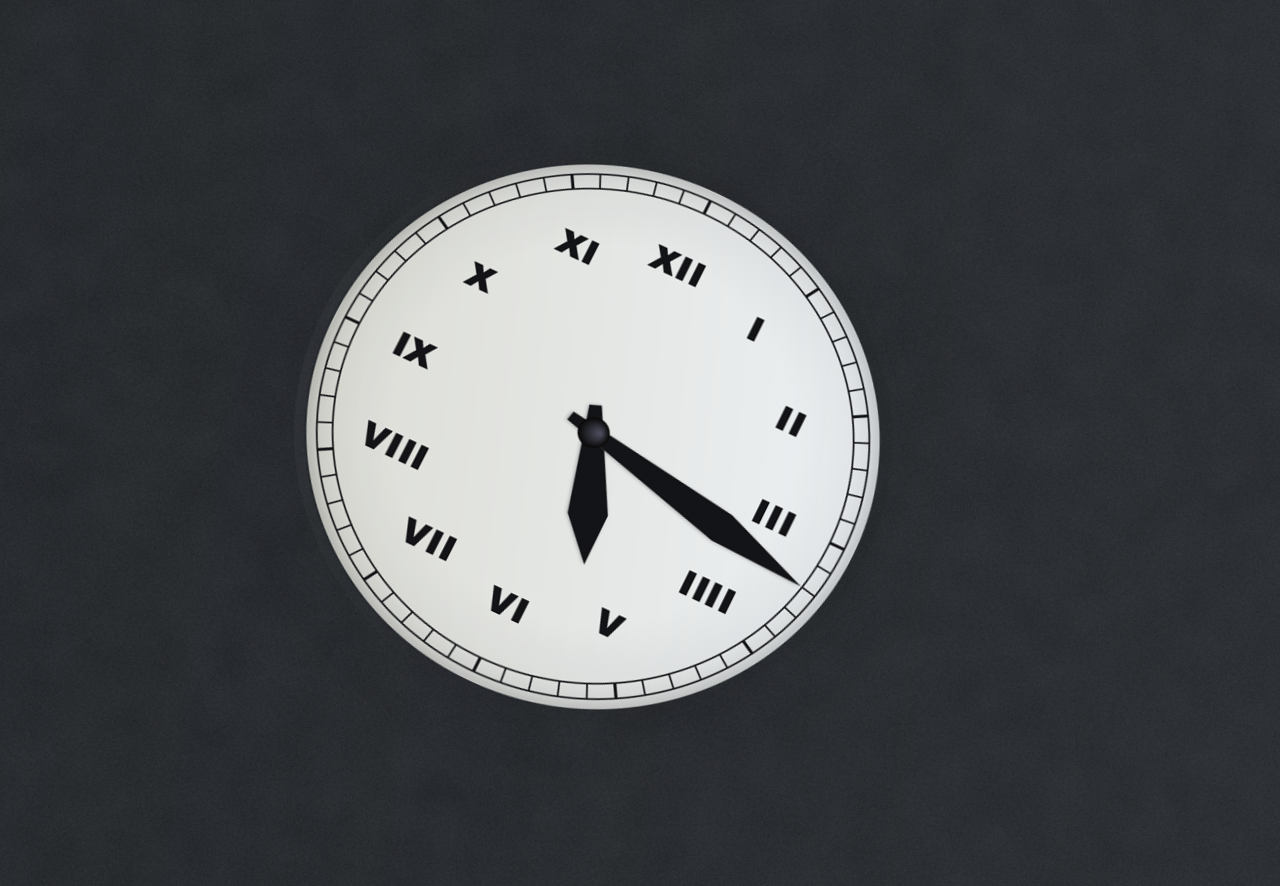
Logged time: **5:17**
